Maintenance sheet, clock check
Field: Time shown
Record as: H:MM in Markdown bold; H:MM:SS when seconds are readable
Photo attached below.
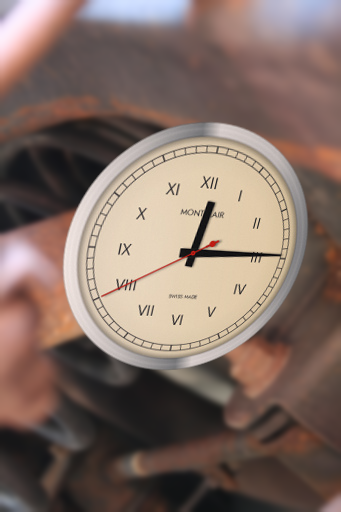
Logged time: **12:14:40**
